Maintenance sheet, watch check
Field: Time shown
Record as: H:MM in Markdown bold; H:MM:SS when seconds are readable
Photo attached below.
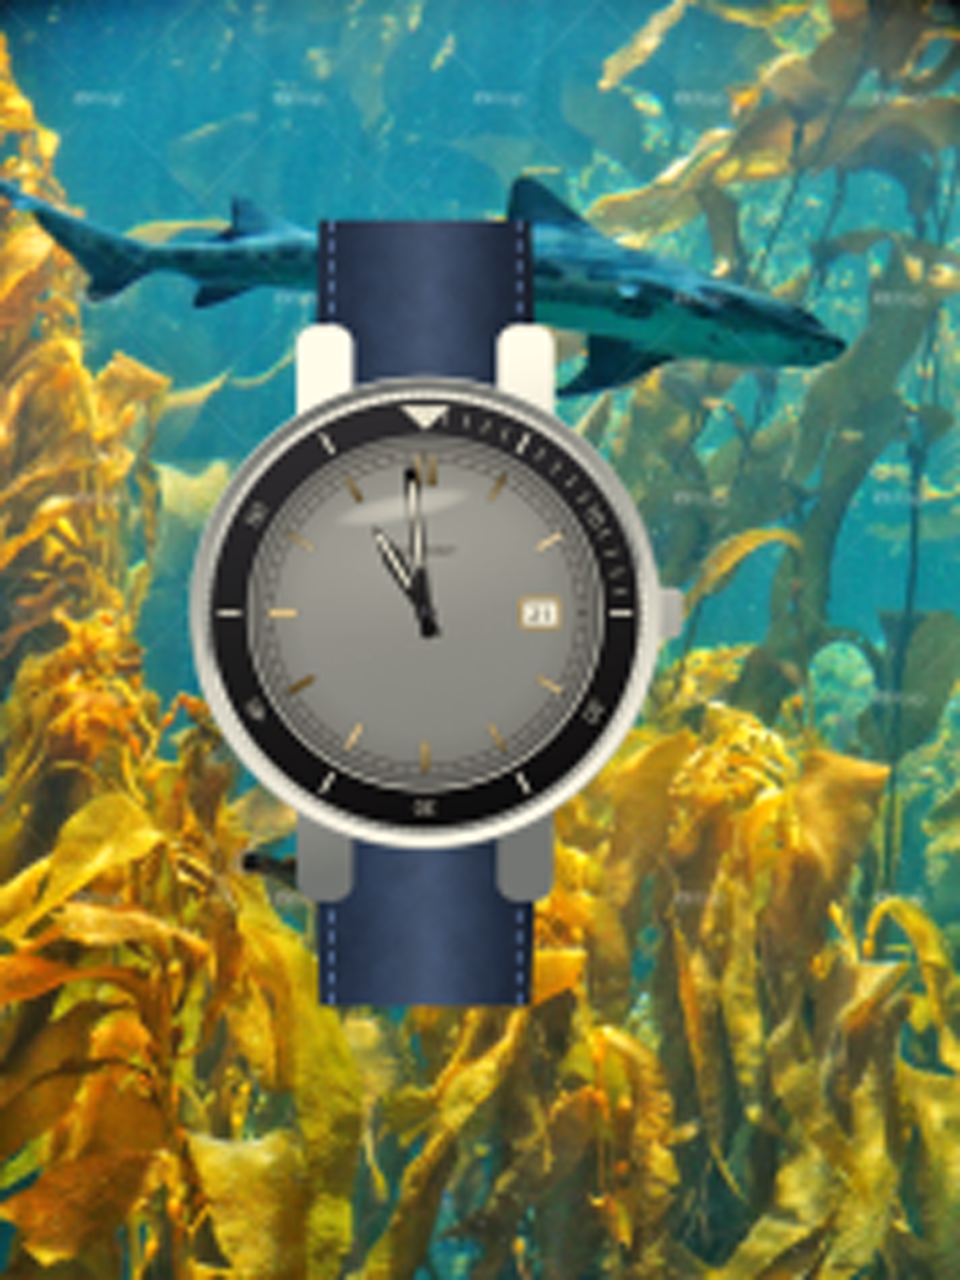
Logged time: **10:59**
